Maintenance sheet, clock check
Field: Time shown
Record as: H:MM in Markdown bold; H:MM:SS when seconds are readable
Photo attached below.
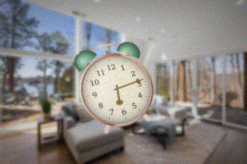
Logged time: **6:14**
